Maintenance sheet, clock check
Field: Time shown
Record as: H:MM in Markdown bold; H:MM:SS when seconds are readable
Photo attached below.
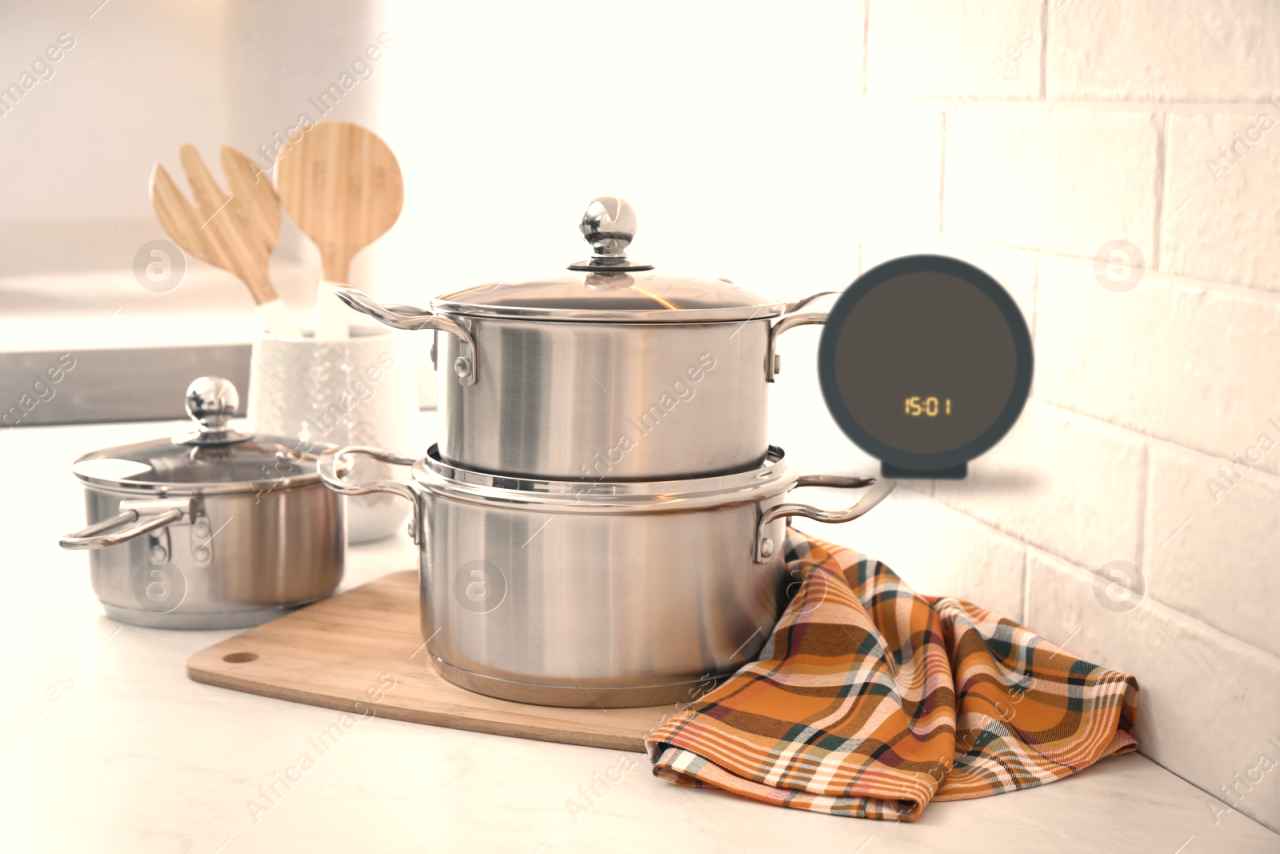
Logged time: **15:01**
